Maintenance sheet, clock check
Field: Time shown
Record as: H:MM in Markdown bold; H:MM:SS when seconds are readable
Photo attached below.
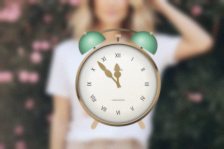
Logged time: **11:53**
